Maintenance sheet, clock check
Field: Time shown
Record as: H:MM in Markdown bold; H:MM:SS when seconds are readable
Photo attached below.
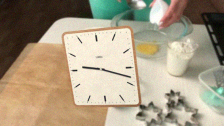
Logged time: **9:18**
